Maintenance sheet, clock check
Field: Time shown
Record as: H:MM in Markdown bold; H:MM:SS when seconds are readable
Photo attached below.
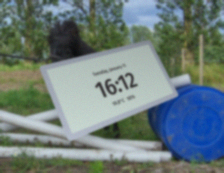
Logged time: **16:12**
